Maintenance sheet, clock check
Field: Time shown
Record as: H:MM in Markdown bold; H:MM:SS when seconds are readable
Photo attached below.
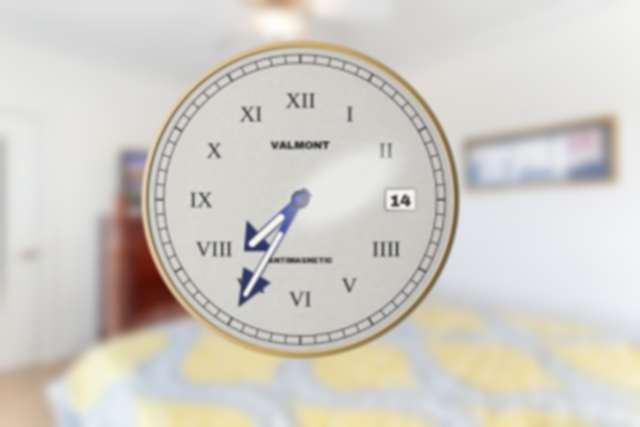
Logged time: **7:35**
